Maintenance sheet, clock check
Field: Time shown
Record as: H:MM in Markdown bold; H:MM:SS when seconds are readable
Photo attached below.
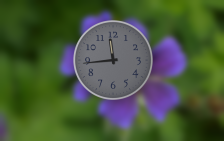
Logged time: **11:44**
